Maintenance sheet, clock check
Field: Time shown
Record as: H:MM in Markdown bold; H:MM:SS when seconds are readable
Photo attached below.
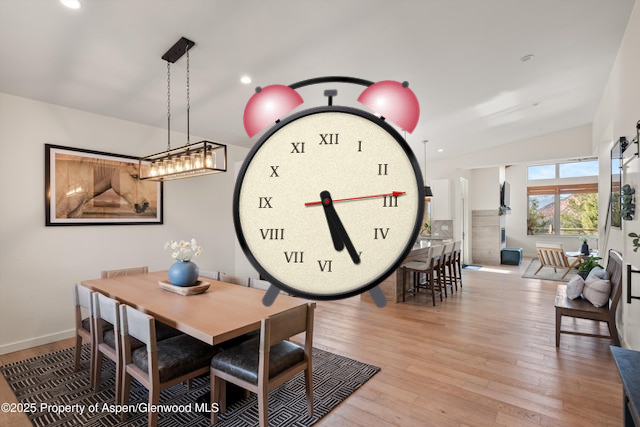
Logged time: **5:25:14**
